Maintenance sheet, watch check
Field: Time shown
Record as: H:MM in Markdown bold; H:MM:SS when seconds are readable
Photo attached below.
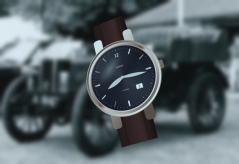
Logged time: **8:16**
